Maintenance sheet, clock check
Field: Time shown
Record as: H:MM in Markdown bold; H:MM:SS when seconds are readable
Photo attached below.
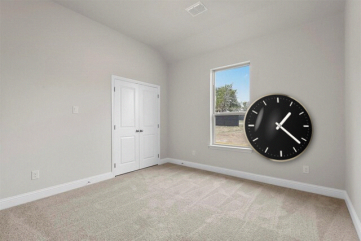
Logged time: **1:22**
